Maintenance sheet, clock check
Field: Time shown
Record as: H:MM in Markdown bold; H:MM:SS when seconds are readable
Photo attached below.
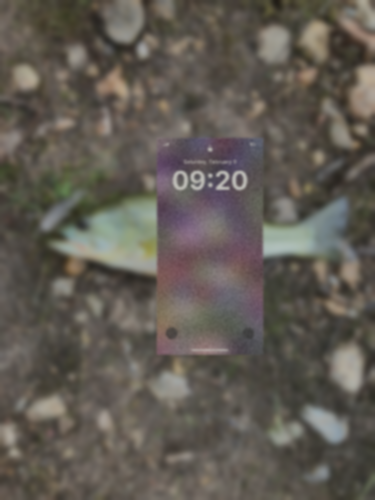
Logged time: **9:20**
